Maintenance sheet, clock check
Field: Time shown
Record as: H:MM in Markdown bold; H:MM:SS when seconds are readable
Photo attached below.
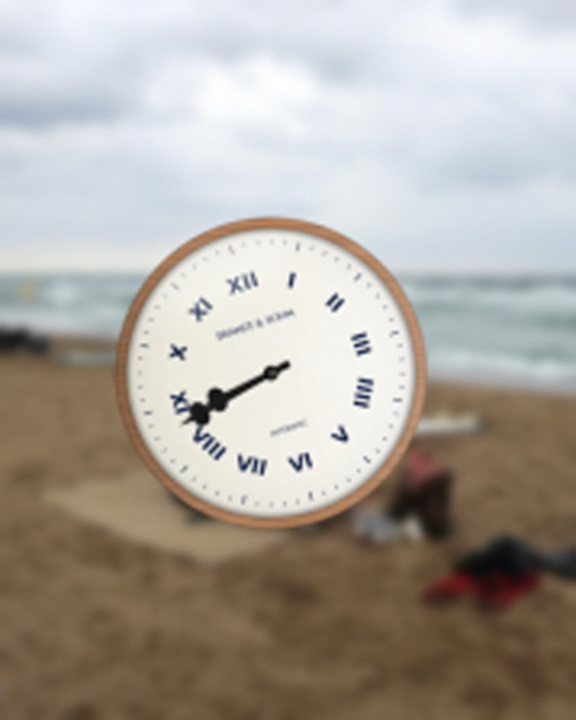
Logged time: **8:43**
